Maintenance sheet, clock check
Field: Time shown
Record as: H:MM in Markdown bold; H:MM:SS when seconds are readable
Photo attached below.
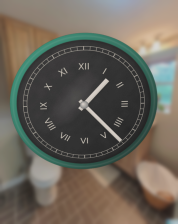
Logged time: **1:23**
